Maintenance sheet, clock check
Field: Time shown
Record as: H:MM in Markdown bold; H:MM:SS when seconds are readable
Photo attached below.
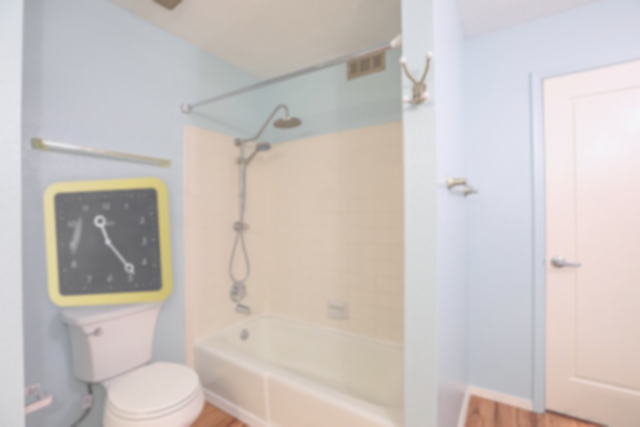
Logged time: **11:24**
